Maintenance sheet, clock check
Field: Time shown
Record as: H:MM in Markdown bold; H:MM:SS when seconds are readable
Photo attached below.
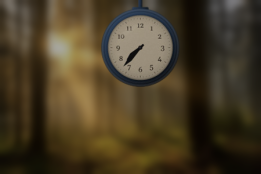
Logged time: **7:37**
